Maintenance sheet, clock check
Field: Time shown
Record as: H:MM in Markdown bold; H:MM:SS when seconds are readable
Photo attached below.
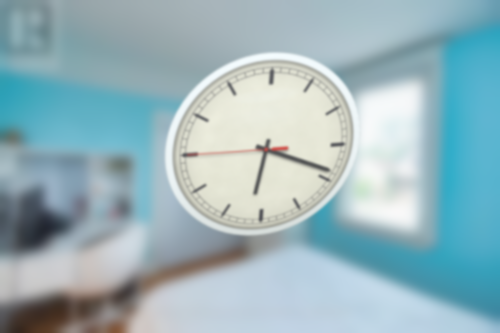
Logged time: **6:18:45**
